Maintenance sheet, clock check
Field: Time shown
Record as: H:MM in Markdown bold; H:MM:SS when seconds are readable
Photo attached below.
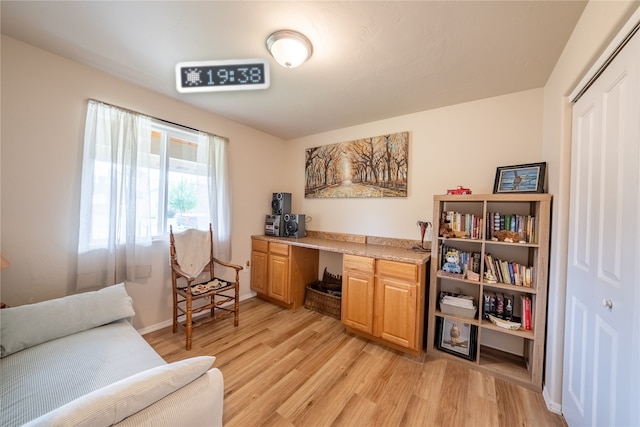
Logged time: **19:38**
